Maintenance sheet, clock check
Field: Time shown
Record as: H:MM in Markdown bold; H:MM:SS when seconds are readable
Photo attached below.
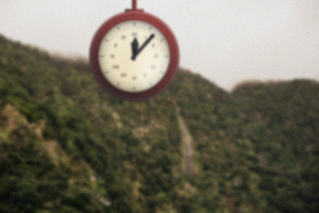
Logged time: **12:07**
